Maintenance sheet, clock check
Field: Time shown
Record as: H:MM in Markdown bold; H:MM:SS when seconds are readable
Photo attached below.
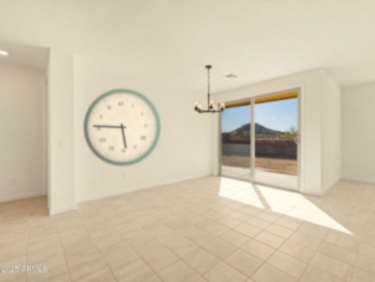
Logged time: **5:46**
